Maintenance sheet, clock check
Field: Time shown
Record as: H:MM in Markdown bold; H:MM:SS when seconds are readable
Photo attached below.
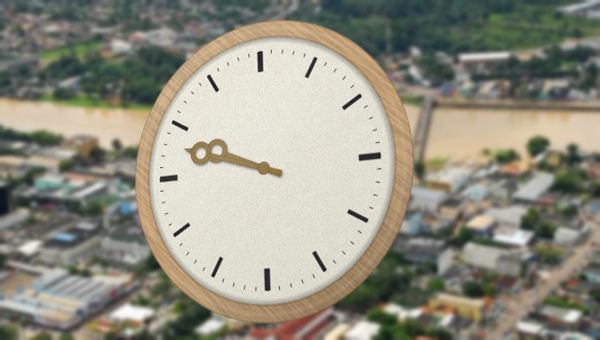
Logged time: **9:48**
